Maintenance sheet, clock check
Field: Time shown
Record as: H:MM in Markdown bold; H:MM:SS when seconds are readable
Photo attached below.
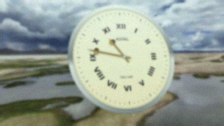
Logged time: **10:47**
